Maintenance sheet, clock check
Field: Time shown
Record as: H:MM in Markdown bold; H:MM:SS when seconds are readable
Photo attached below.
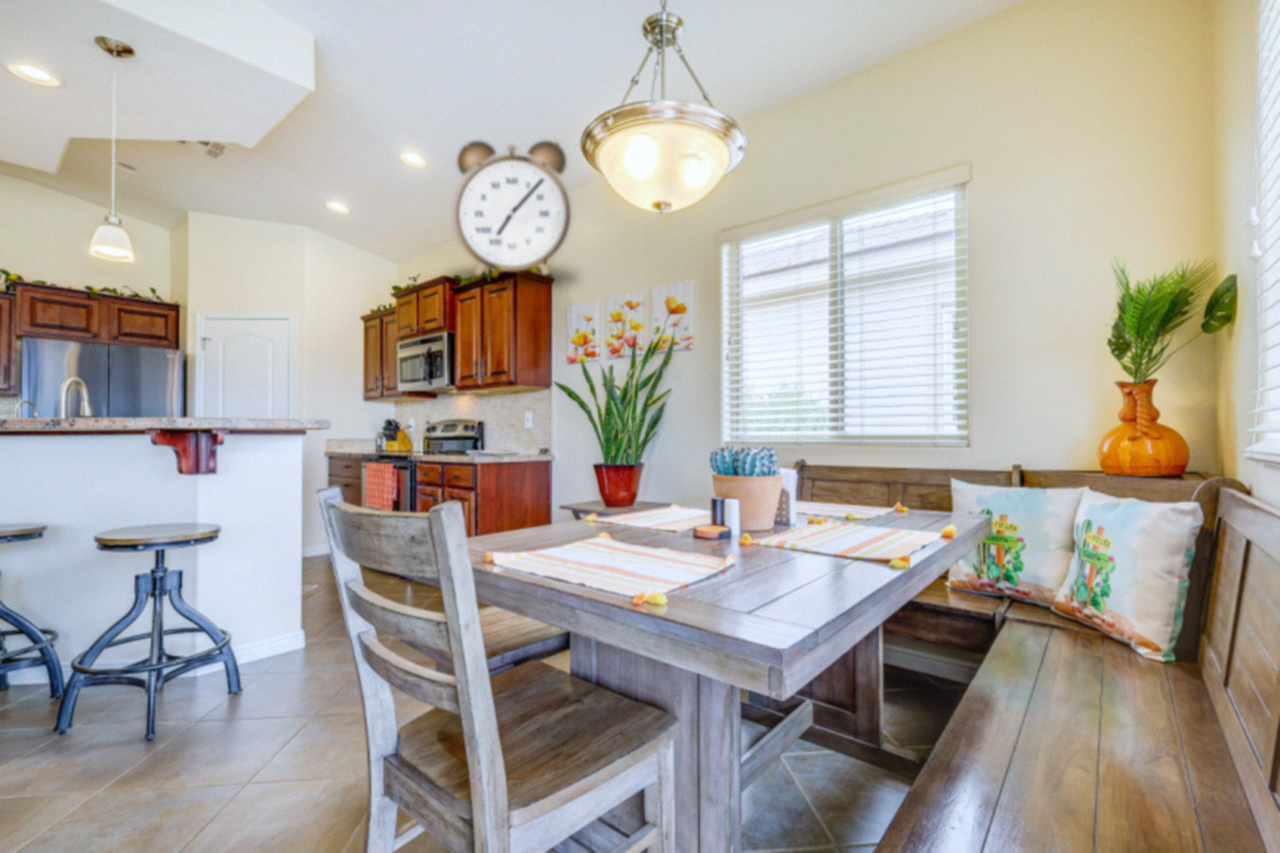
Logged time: **7:07**
